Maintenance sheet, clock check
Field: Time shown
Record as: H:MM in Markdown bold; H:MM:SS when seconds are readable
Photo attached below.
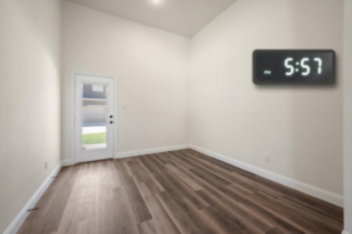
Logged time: **5:57**
